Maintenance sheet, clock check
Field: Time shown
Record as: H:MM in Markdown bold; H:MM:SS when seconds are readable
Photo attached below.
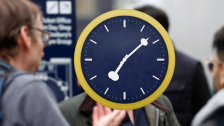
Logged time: **7:08**
